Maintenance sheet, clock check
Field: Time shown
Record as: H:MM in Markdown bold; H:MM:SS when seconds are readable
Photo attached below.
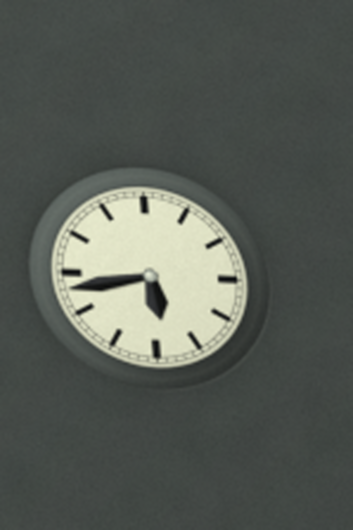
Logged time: **5:43**
